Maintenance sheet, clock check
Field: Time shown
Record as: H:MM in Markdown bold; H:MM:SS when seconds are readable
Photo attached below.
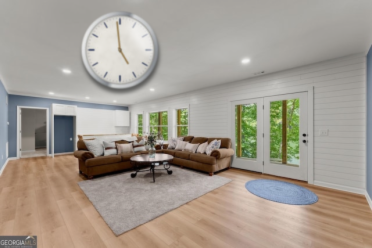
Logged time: **4:59**
